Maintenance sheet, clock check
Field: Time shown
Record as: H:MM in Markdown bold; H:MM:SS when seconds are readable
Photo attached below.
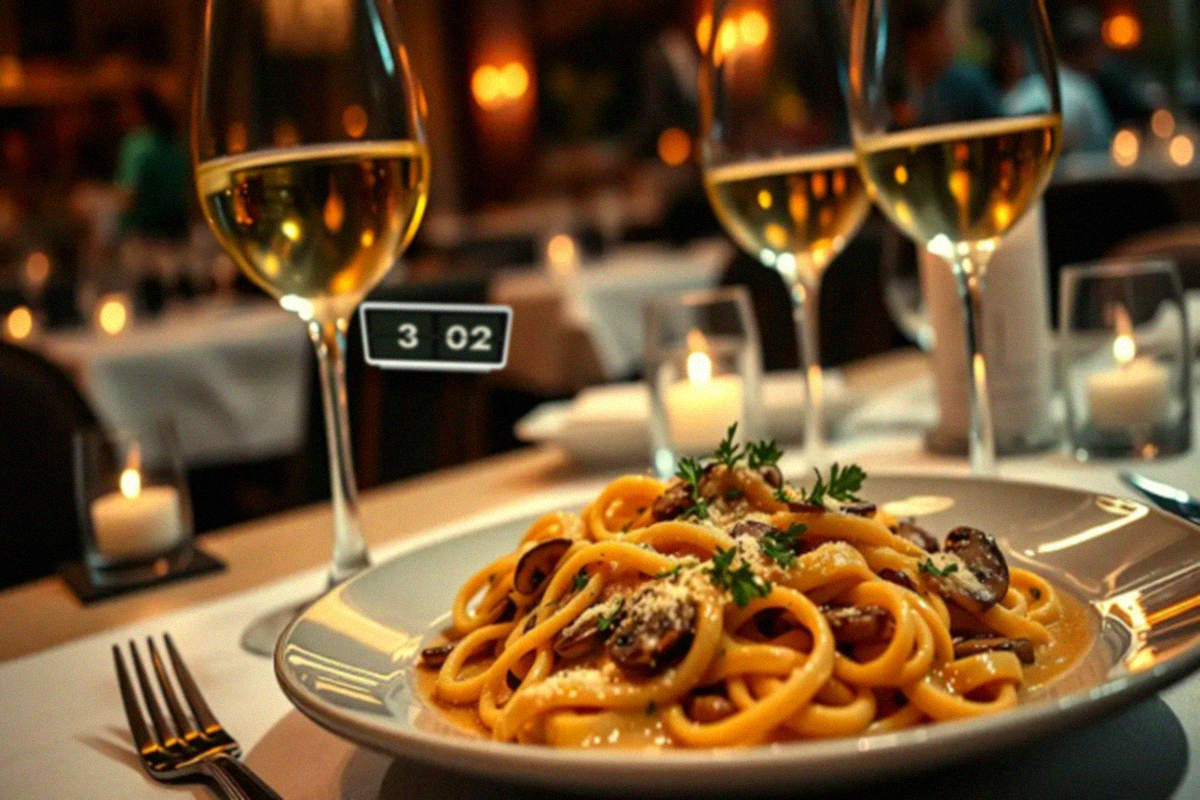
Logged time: **3:02**
